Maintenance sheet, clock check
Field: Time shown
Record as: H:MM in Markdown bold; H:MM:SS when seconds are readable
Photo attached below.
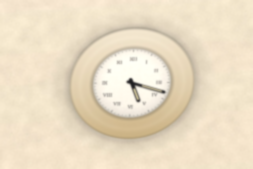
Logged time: **5:18**
